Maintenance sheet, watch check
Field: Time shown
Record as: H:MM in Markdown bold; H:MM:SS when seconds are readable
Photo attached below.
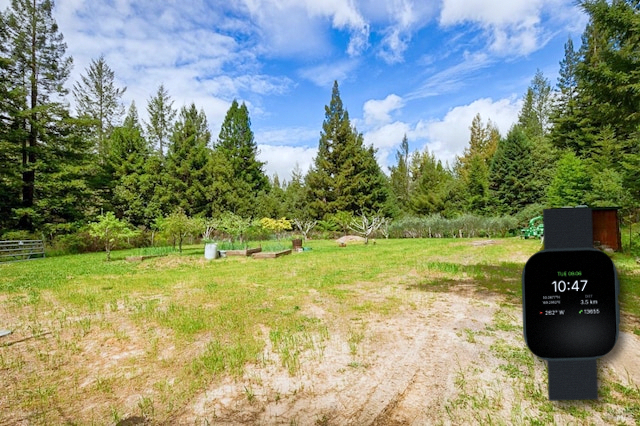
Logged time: **10:47**
